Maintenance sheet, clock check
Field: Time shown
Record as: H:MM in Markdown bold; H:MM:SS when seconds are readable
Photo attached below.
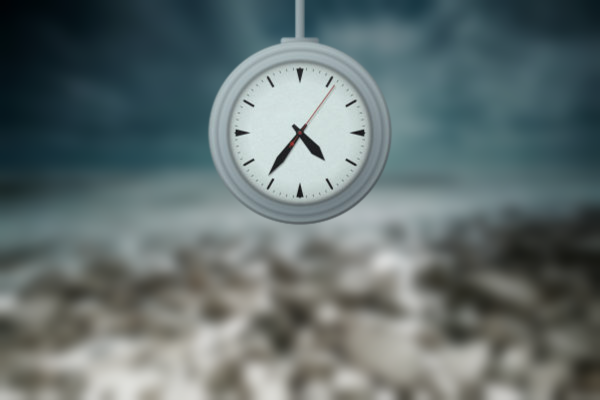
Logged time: **4:36:06**
